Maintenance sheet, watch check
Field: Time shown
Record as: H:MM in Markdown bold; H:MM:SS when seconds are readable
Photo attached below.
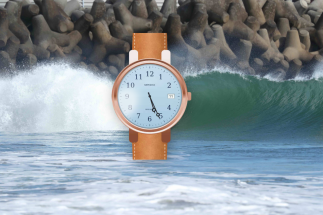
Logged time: **5:26**
